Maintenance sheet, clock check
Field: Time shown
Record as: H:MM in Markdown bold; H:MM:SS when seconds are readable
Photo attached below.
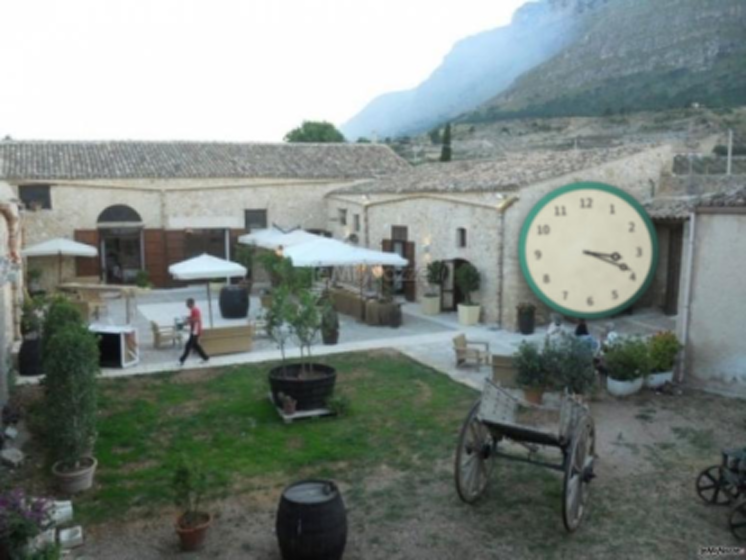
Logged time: **3:19**
